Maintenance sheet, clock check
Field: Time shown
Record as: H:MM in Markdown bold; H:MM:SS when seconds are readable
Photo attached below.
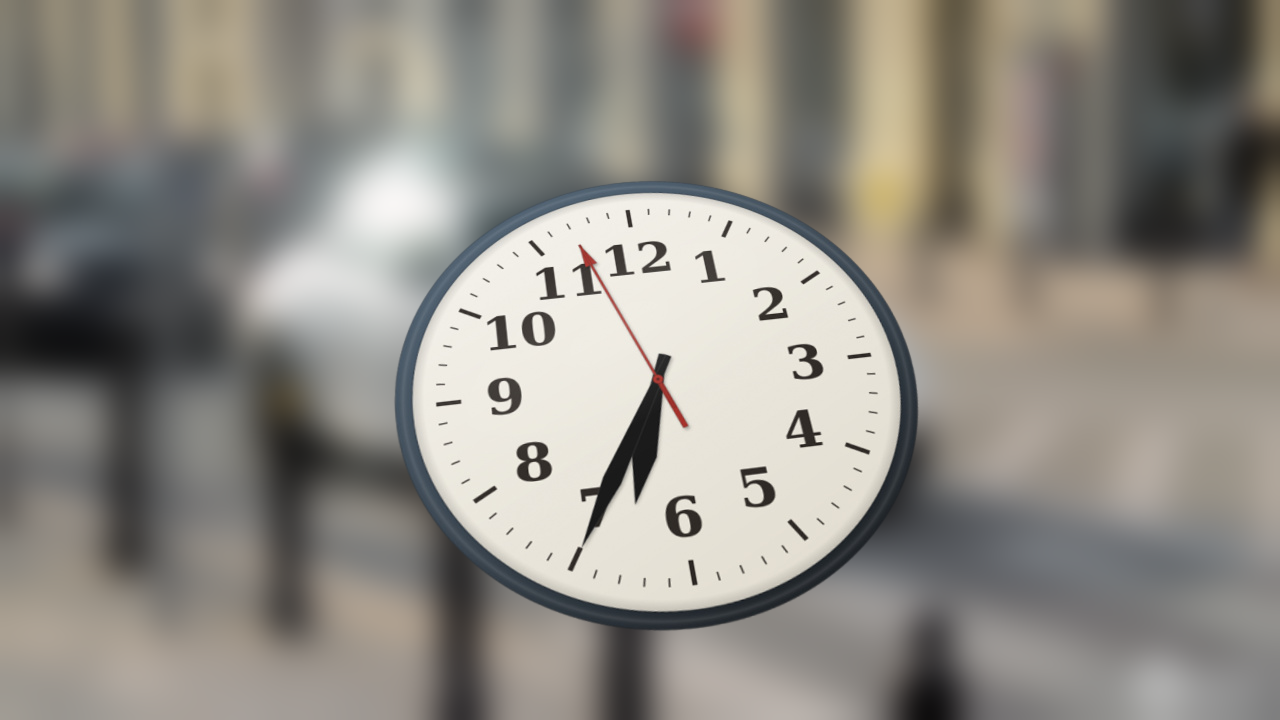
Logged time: **6:34:57**
